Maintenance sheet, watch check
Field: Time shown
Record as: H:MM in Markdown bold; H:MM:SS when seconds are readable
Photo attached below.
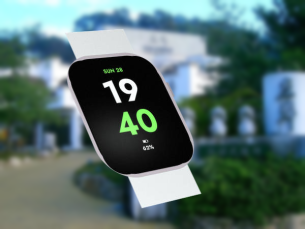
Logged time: **19:40**
